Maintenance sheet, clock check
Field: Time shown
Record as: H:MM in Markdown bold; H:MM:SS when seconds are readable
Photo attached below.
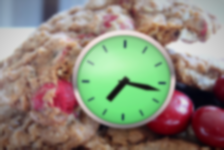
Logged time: **7:17**
